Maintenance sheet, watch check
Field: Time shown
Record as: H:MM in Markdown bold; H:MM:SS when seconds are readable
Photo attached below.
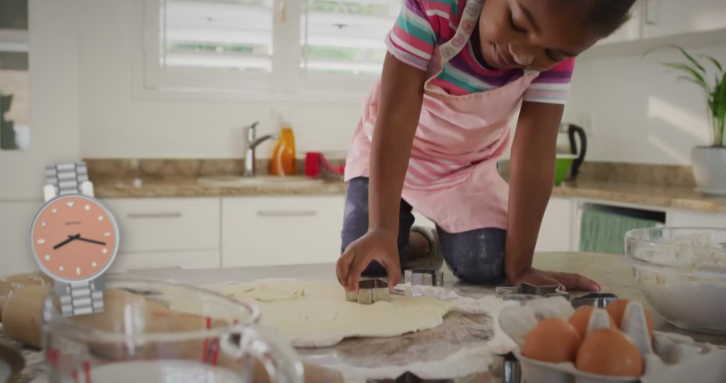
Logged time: **8:18**
